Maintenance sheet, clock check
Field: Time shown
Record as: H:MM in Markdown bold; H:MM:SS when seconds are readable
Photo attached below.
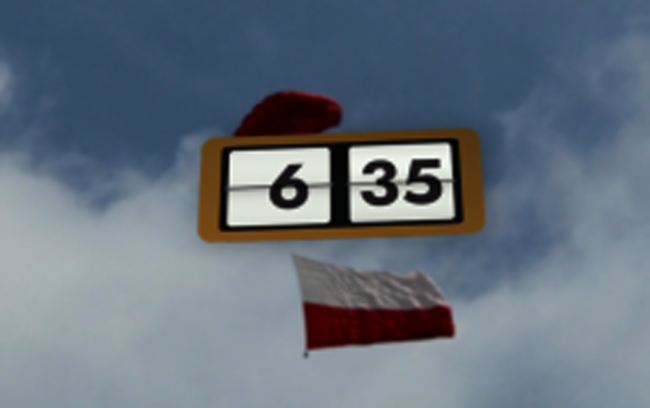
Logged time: **6:35**
